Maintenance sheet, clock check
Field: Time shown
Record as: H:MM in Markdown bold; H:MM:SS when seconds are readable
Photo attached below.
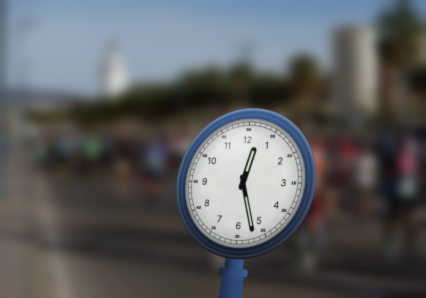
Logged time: **12:27**
